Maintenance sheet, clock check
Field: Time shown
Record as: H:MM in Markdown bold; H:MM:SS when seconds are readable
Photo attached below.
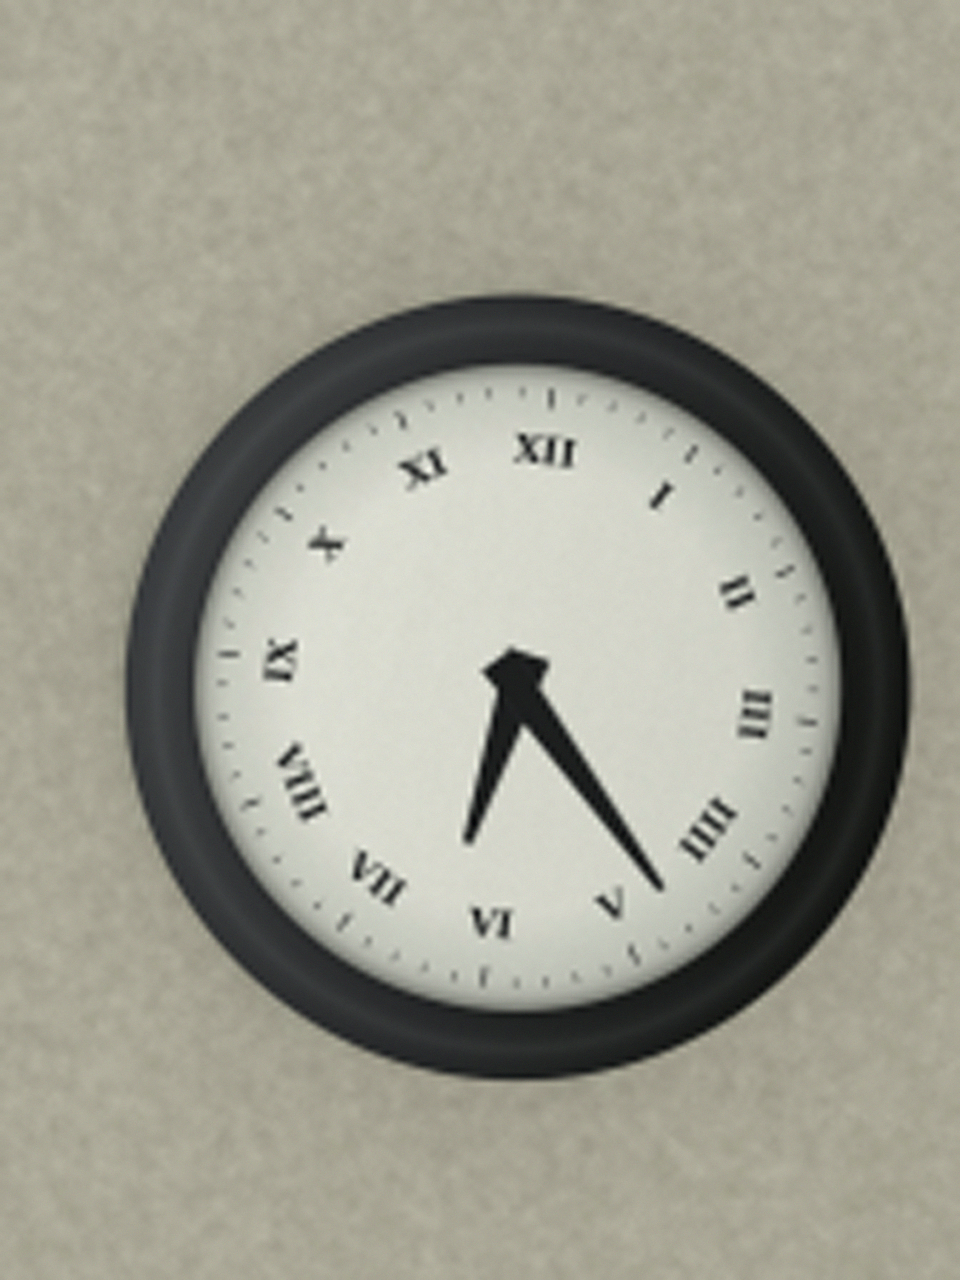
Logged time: **6:23**
